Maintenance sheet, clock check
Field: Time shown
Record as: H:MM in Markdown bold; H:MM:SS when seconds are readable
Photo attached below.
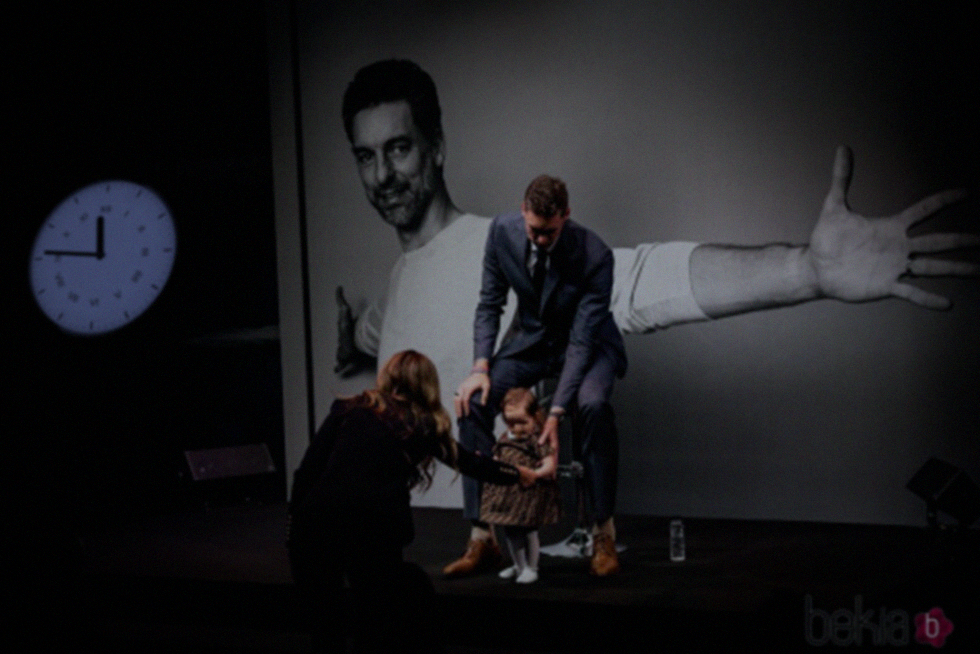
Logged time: **11:46**
